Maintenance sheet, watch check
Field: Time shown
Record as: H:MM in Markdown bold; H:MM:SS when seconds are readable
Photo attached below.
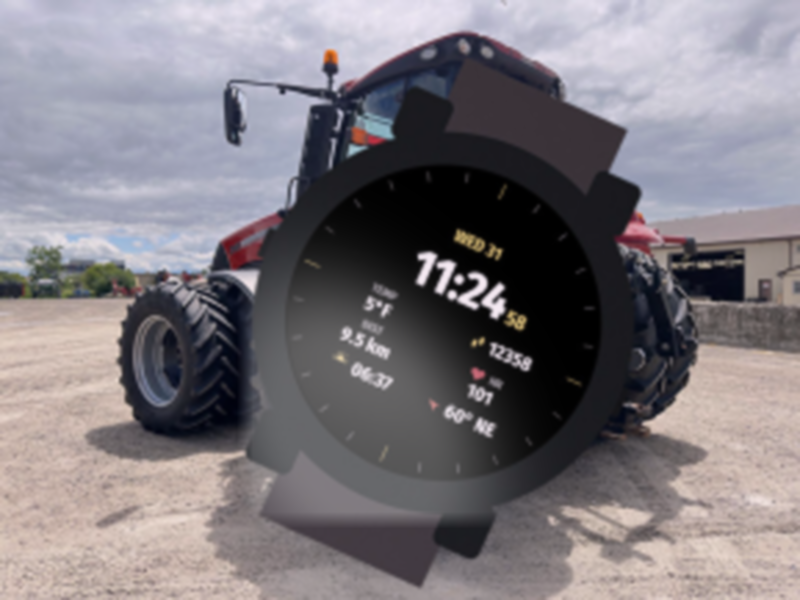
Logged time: **11:24**
